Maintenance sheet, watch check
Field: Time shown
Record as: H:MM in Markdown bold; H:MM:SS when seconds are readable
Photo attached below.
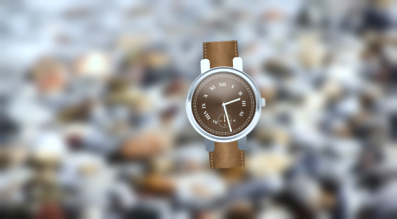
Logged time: **2:28**
